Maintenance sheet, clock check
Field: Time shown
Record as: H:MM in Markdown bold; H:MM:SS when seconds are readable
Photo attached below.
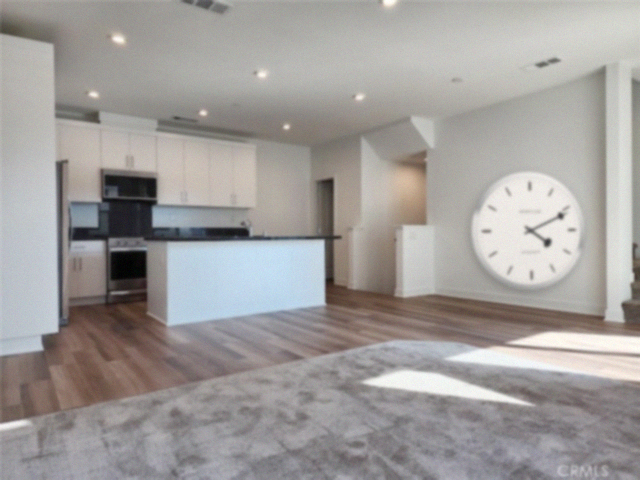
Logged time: **4:11**
